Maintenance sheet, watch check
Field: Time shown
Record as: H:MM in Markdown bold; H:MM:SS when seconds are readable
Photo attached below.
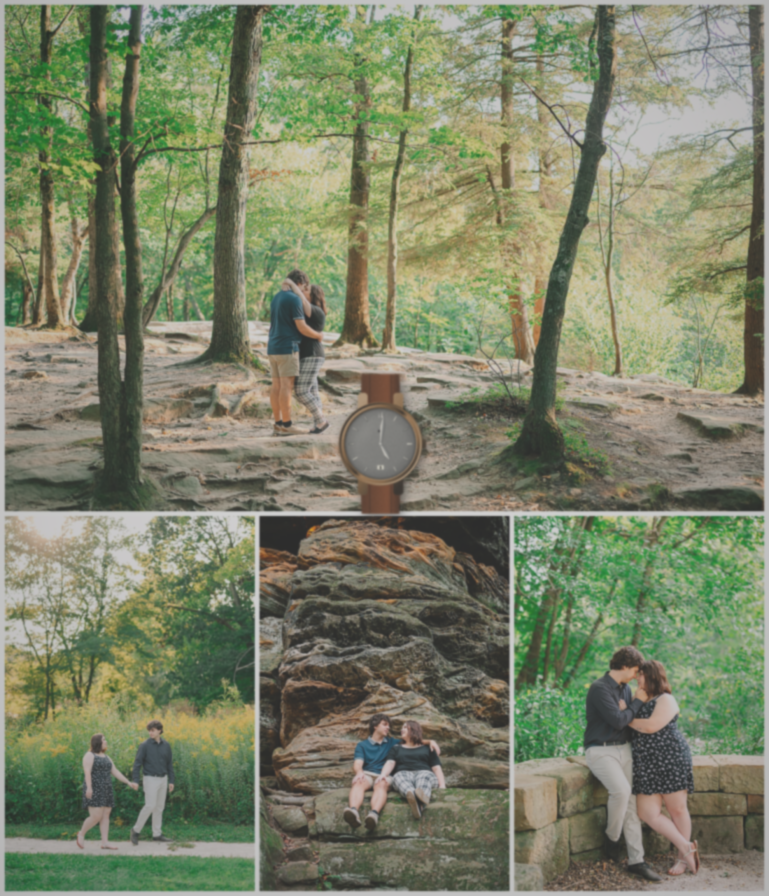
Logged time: **5:01**
